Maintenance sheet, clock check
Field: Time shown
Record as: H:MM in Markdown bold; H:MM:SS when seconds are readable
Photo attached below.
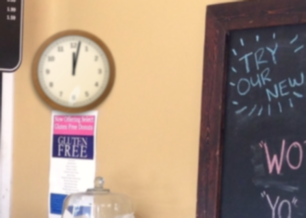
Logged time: **12:02**
